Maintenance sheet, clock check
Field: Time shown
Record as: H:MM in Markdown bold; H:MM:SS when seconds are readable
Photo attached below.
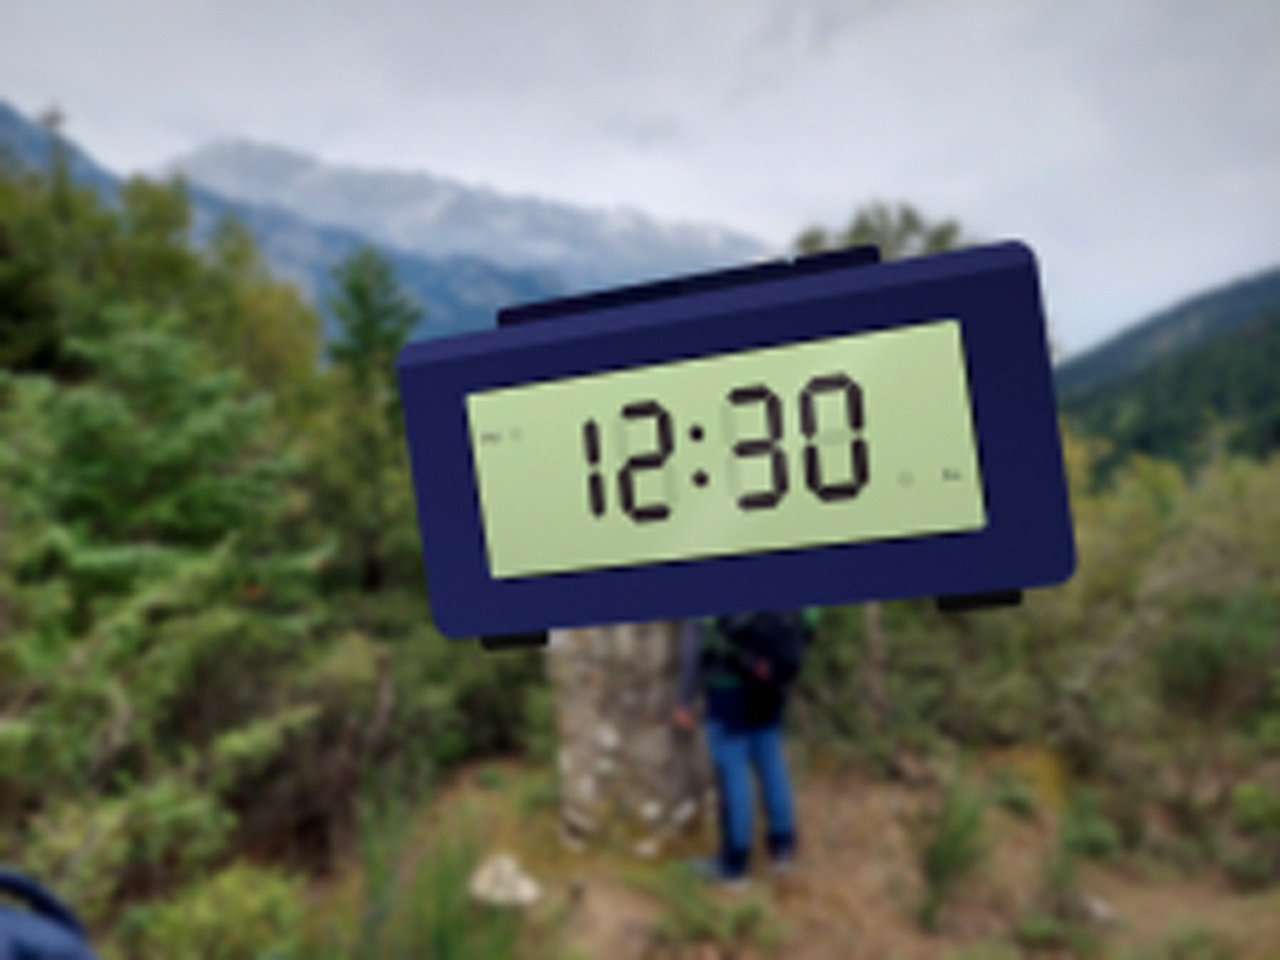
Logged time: **12:30**
